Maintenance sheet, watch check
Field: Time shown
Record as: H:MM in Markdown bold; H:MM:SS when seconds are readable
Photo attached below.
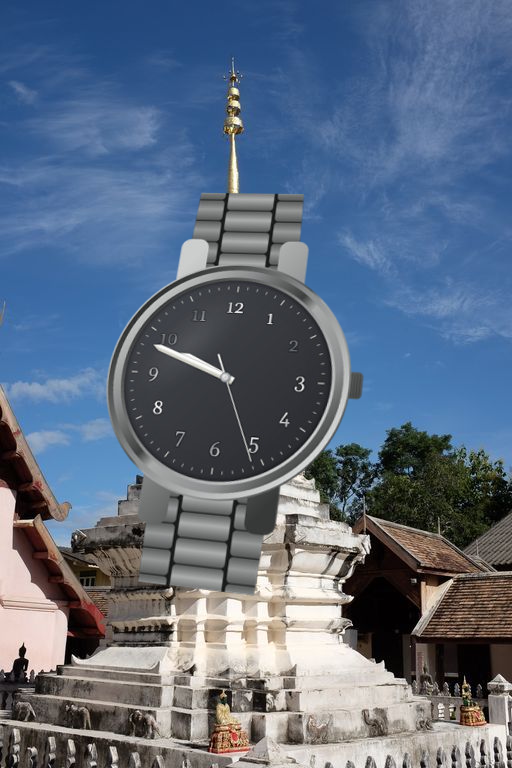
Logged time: **9:48:26**
